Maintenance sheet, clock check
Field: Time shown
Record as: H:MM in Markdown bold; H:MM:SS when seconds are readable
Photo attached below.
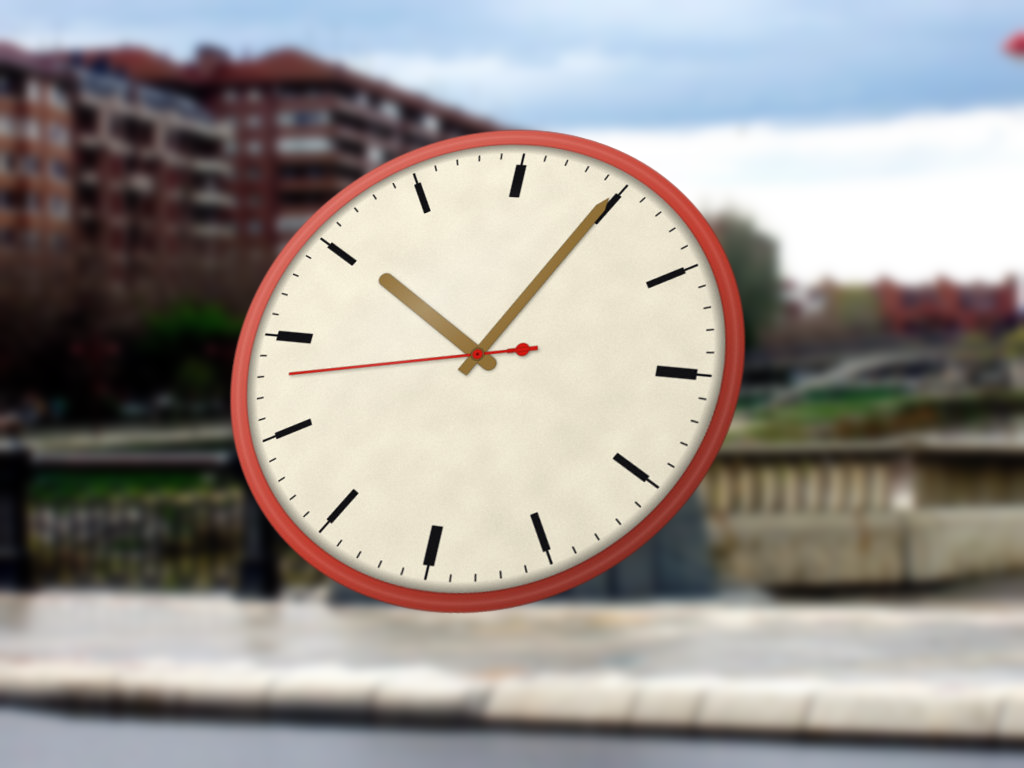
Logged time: **10:04:43**
